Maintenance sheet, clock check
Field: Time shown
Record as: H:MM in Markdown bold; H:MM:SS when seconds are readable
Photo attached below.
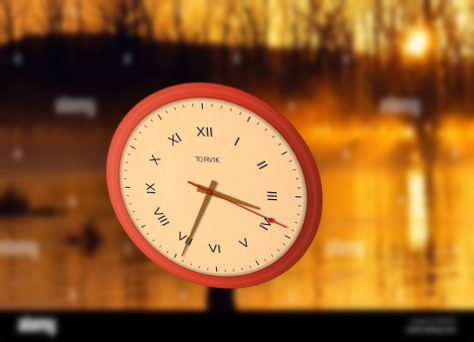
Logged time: **3:34:19**
